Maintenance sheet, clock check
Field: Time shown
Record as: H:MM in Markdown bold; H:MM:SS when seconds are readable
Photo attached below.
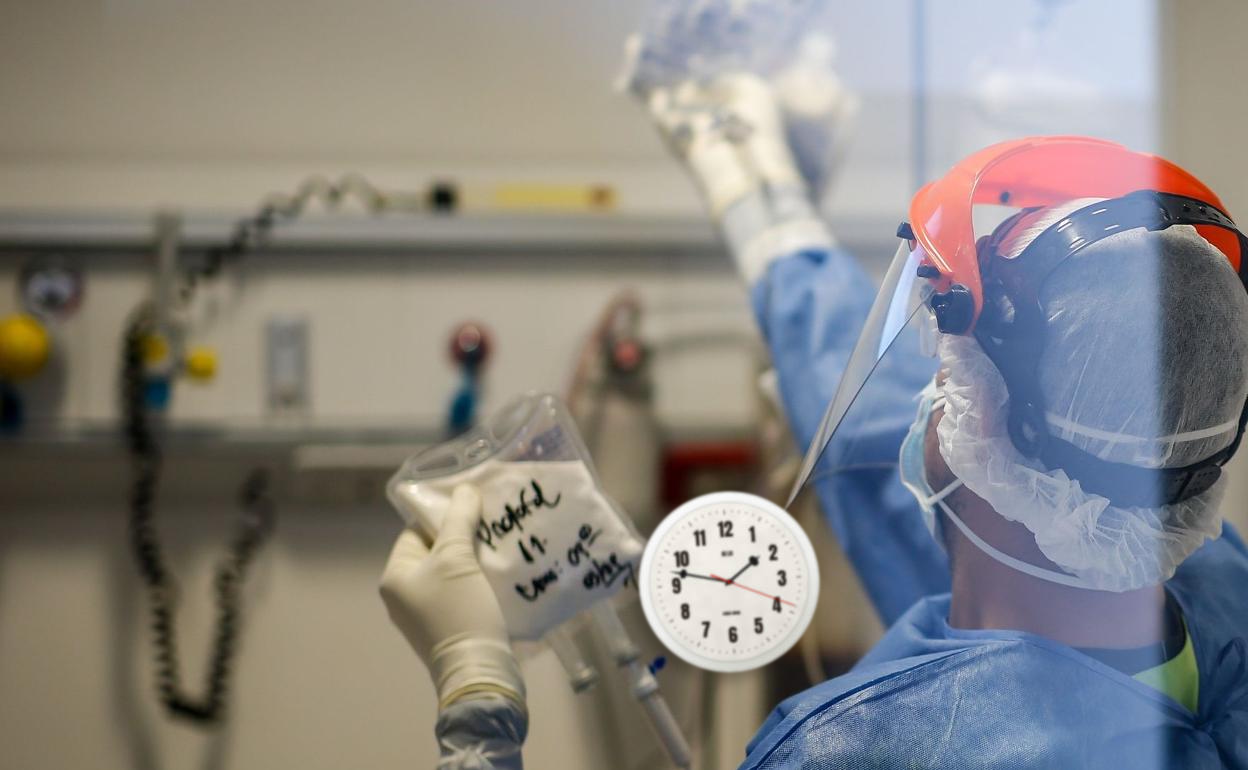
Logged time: **1:47:19**
